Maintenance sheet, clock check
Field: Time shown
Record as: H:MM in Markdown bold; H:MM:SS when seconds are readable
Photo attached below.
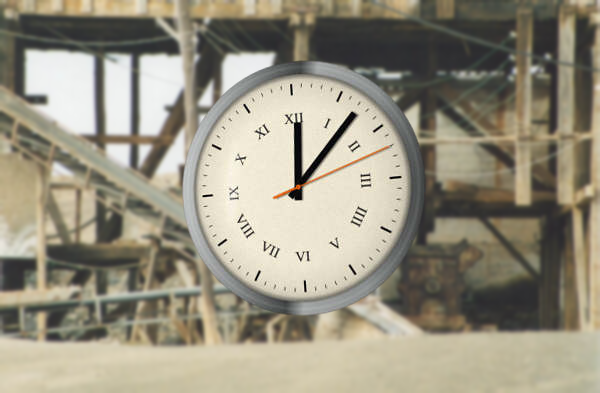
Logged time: **12:07:12**
